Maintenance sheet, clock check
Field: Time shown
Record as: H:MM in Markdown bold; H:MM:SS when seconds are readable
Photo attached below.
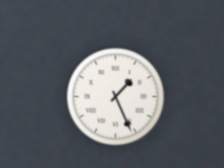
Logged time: **1:26**
